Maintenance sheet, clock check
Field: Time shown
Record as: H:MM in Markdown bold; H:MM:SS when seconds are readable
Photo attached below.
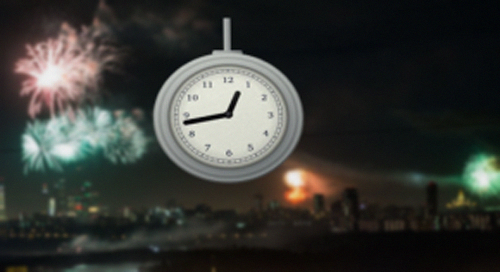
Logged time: **12:43**
